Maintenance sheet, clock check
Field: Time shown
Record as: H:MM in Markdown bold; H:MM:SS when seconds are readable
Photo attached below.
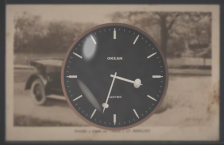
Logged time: **3:33**
